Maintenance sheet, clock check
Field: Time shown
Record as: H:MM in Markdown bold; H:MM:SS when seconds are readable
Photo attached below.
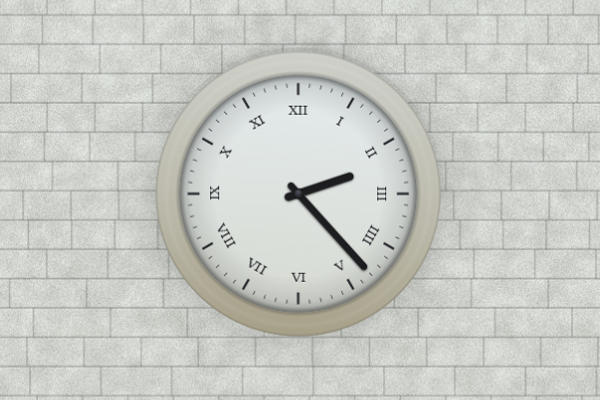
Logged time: **2:23**
